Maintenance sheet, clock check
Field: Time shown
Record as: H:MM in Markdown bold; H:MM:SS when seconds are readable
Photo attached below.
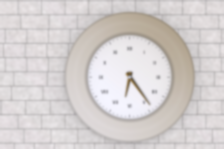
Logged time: **6:24**
